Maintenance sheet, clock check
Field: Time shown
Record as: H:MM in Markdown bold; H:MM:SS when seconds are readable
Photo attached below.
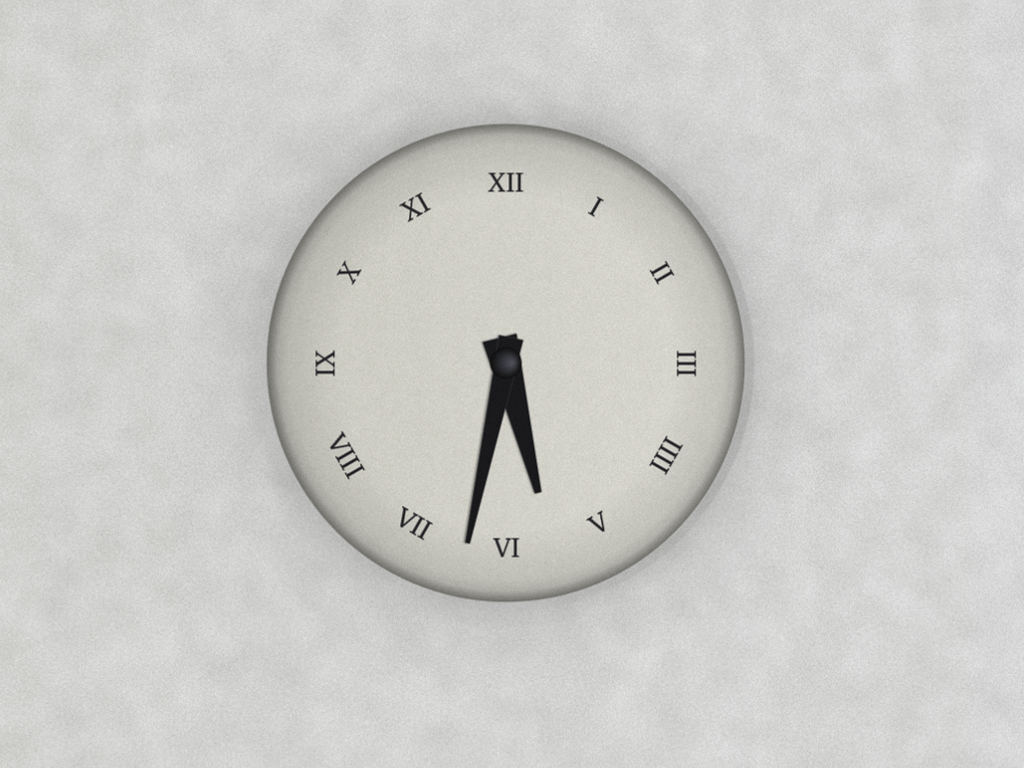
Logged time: **5:32**
